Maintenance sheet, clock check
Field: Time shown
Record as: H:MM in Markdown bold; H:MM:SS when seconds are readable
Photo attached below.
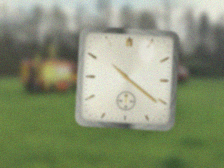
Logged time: **10:21**
